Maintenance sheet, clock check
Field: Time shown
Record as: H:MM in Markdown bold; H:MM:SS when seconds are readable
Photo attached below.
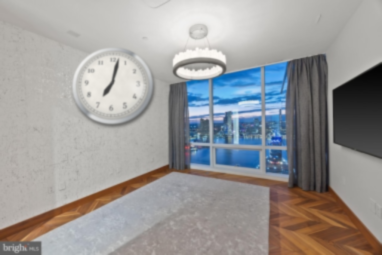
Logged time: **7:02**
